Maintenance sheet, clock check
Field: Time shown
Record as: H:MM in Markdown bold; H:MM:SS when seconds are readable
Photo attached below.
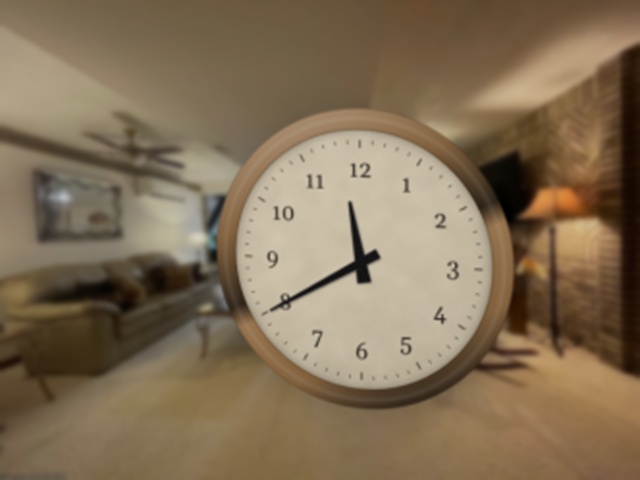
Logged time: **11:40**
